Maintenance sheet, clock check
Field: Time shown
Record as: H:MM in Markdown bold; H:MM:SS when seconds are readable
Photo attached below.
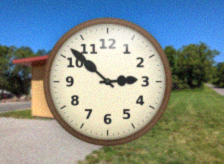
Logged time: **2:52**
